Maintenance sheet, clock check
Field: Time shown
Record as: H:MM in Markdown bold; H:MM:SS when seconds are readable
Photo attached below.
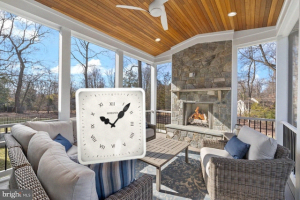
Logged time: **10:07**
